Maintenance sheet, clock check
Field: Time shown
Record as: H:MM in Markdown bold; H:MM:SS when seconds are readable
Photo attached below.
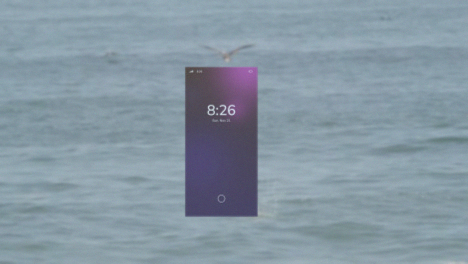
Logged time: **8:26**
